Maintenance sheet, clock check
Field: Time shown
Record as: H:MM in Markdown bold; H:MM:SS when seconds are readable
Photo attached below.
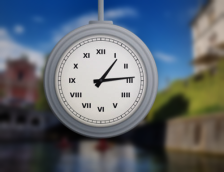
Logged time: **1:14**
